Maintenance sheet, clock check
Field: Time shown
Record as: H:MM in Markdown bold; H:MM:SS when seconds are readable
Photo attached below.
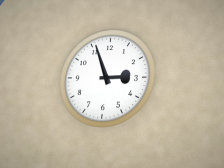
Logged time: **2:56**
